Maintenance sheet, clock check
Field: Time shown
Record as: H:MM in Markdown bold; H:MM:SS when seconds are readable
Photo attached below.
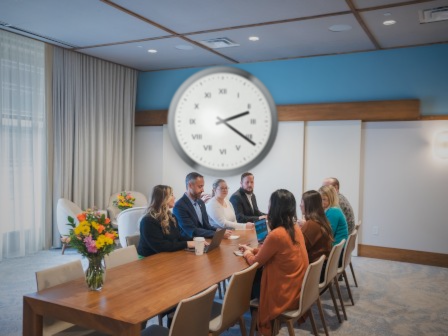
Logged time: **2:21**
